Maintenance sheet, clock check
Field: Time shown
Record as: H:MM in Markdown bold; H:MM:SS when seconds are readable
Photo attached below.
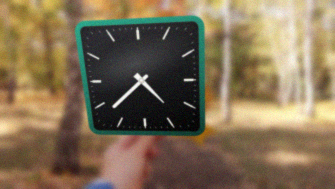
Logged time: **4:38**
